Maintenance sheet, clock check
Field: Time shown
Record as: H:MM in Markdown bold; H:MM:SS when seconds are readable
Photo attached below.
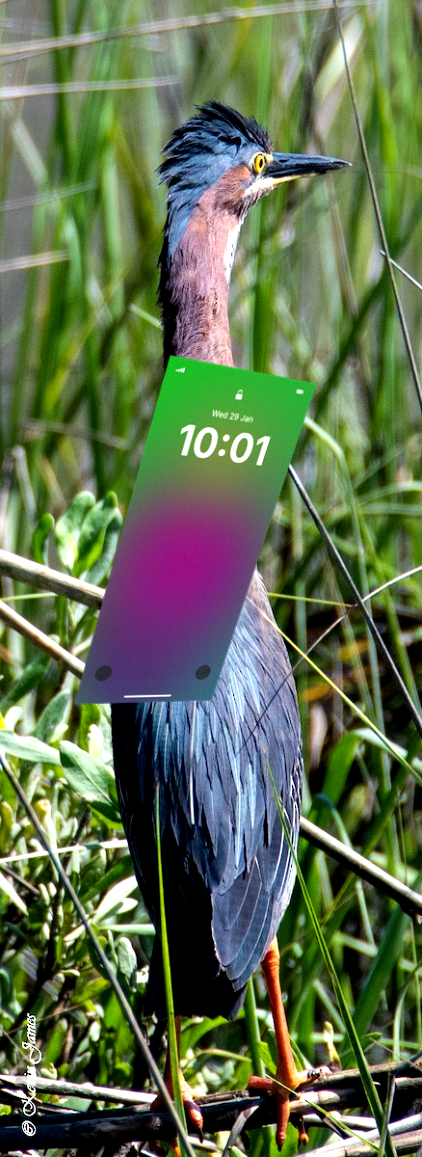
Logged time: **10:01**
